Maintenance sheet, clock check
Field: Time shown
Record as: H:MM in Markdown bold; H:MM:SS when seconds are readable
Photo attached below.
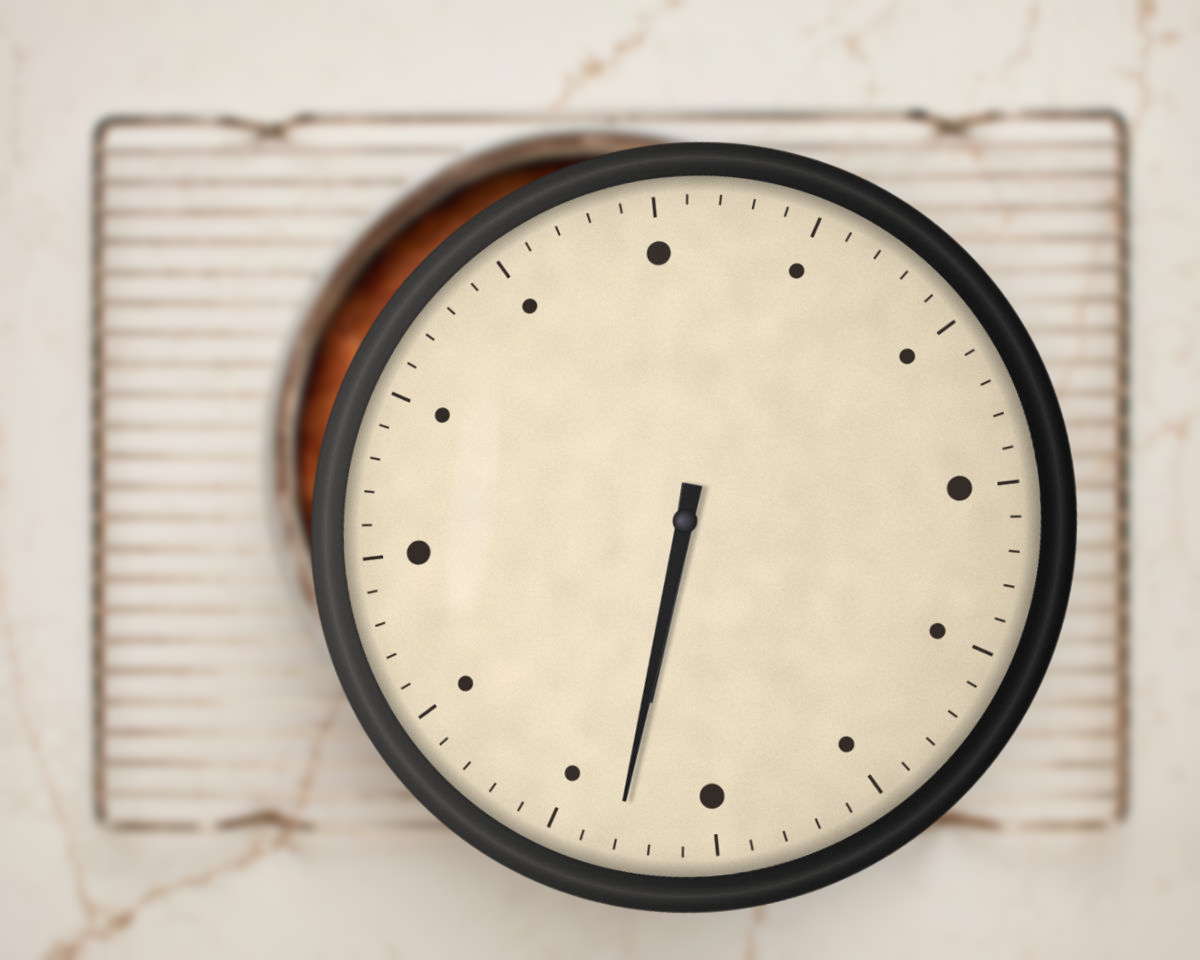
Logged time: **6:33**
